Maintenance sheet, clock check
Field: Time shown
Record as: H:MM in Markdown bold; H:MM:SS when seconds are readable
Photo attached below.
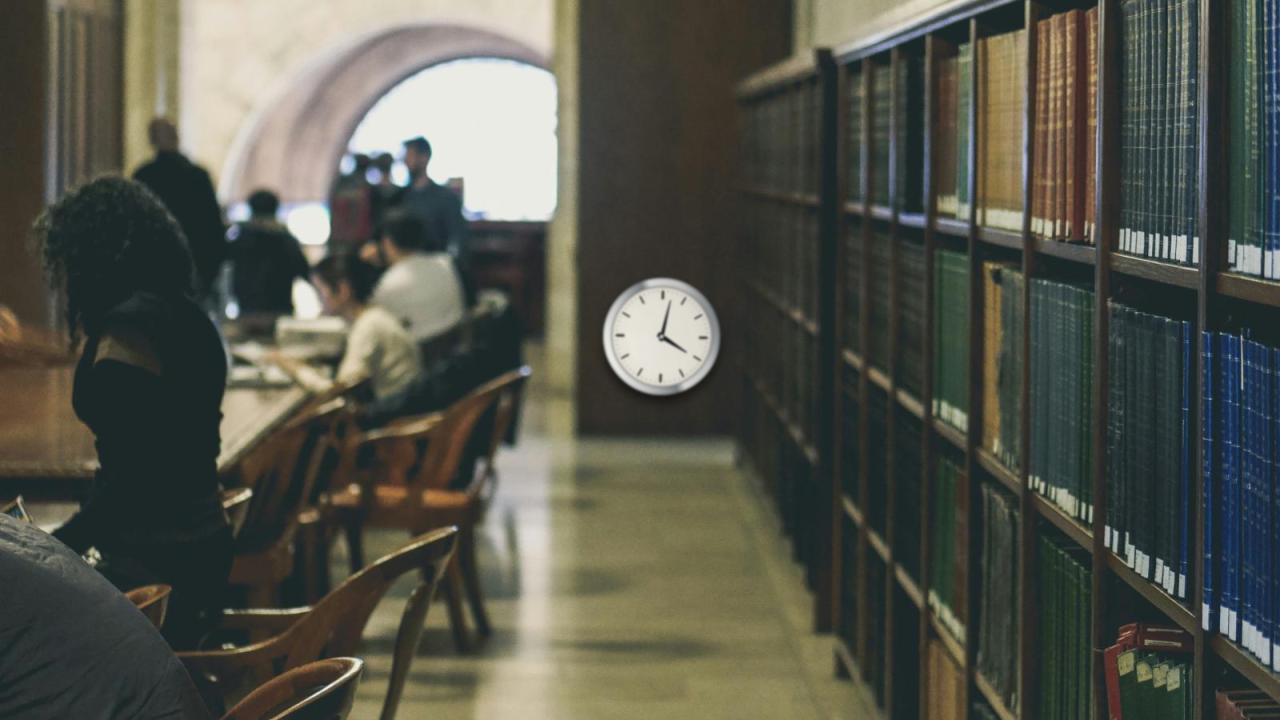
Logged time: **4:02**
